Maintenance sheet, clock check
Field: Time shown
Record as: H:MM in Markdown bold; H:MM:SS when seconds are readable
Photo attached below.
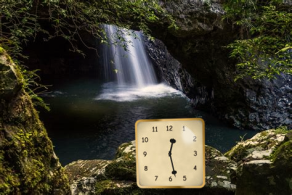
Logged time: **12:28**
